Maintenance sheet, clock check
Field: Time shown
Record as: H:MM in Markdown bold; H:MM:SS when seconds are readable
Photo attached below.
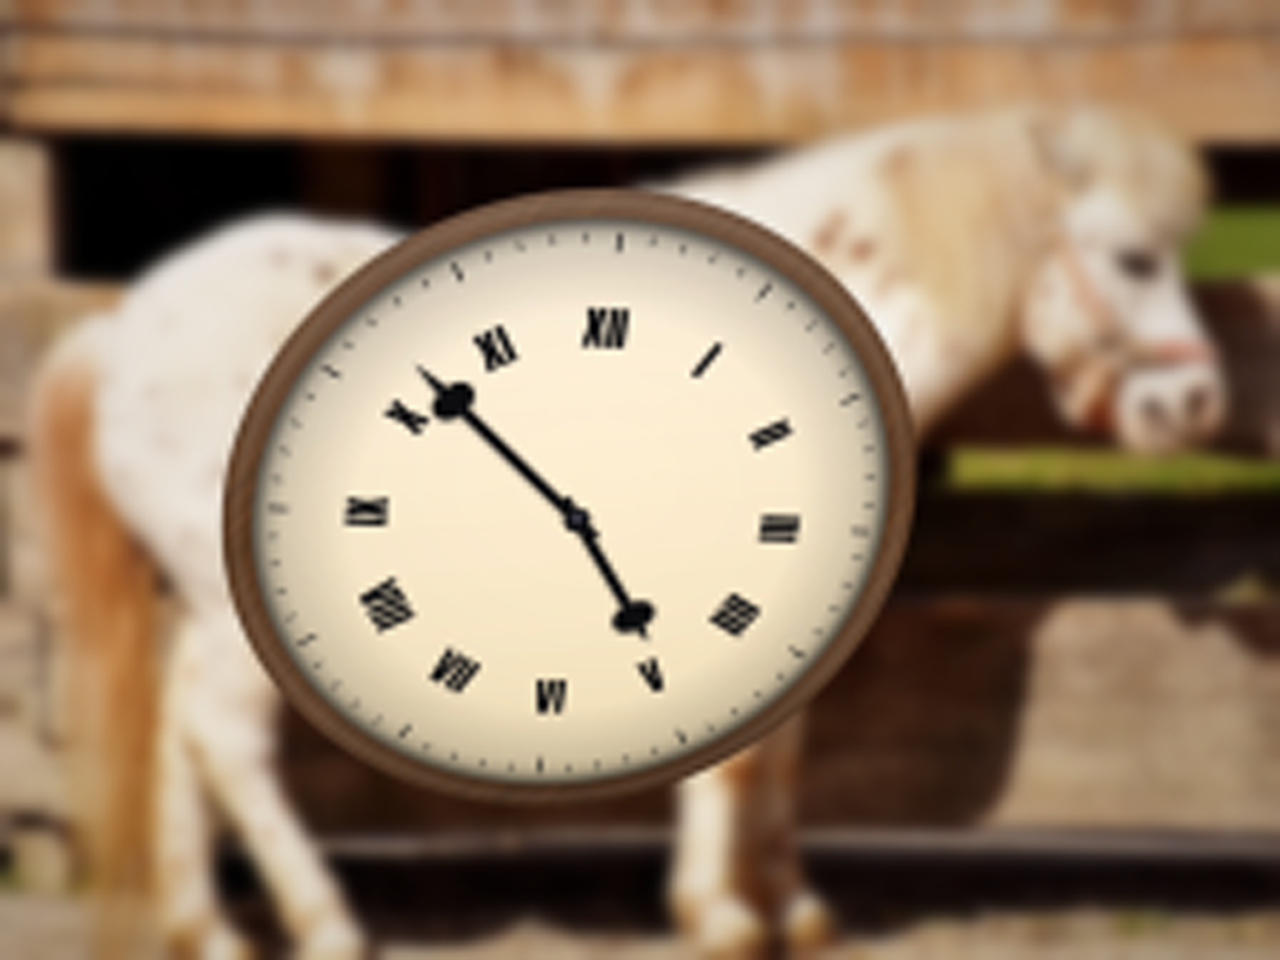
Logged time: **4:52**
